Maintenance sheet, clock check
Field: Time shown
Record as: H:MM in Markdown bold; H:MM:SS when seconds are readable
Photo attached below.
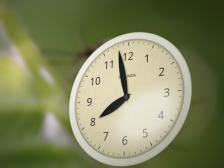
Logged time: **7:58**
